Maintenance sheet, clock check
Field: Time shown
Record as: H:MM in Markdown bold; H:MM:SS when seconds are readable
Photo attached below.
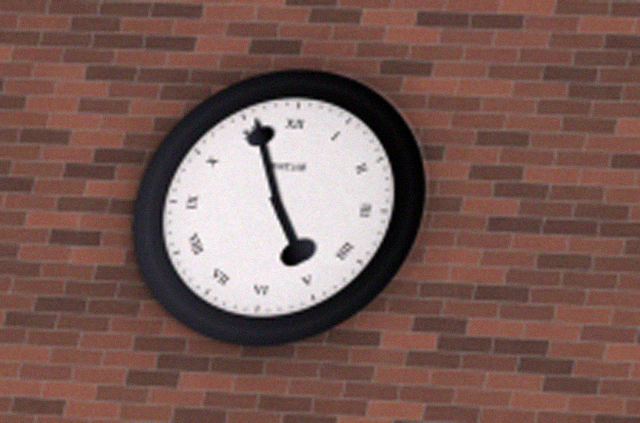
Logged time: **4:56**
